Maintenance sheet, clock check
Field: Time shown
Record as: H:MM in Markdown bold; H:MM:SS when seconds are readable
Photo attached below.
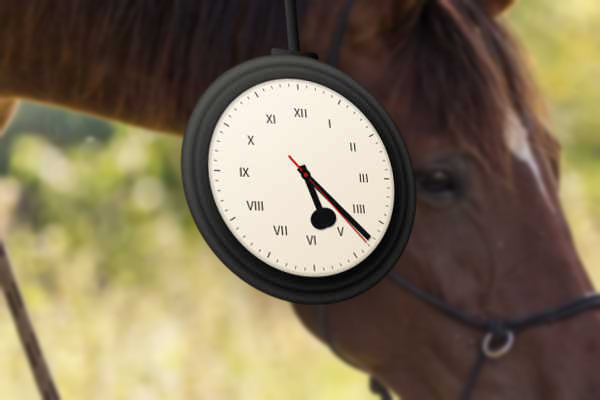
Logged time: **5:22:23**
